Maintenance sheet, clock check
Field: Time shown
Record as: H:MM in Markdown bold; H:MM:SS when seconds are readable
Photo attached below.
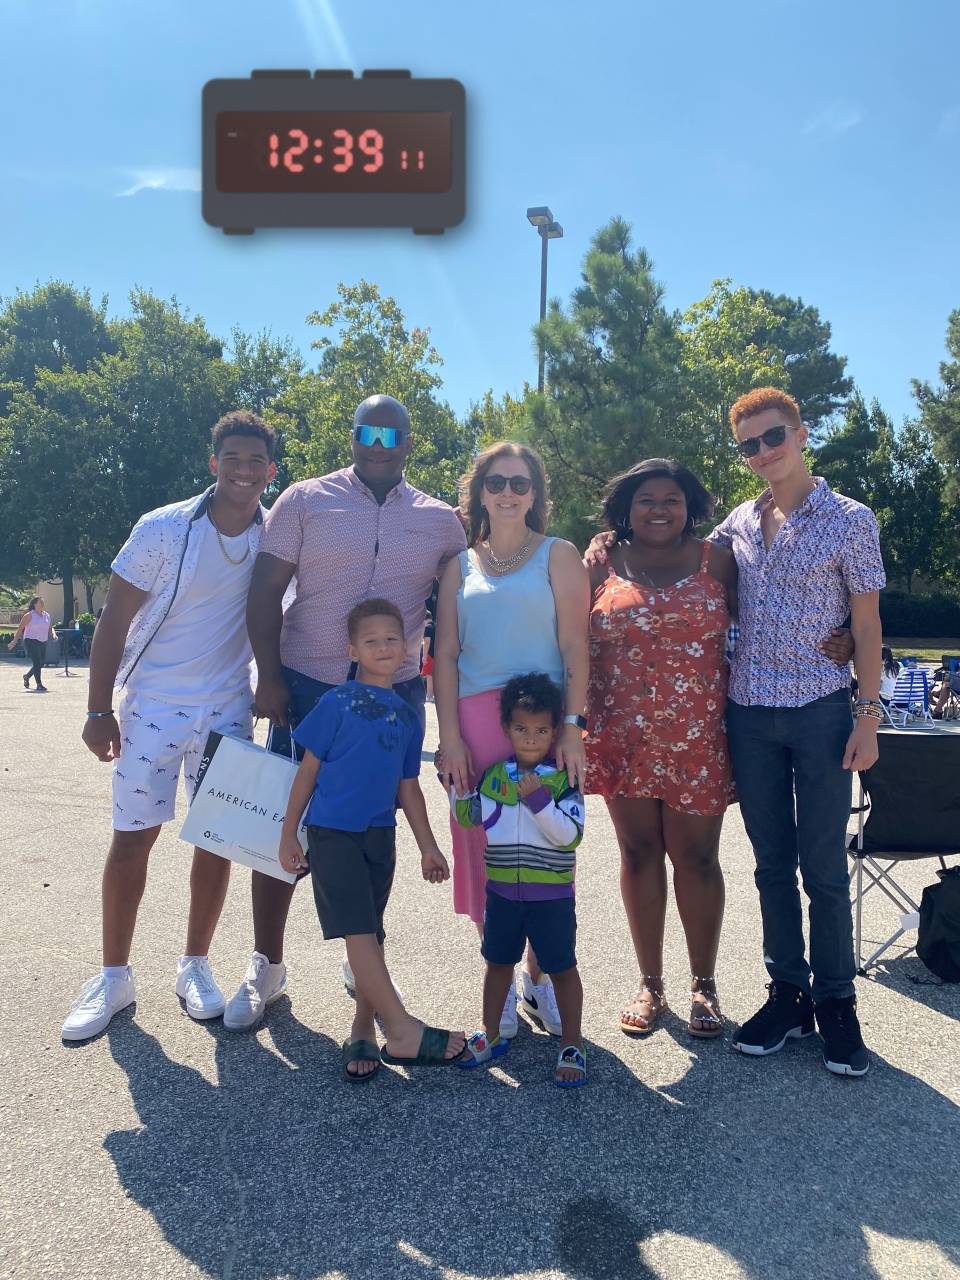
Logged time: **12:39:11**
